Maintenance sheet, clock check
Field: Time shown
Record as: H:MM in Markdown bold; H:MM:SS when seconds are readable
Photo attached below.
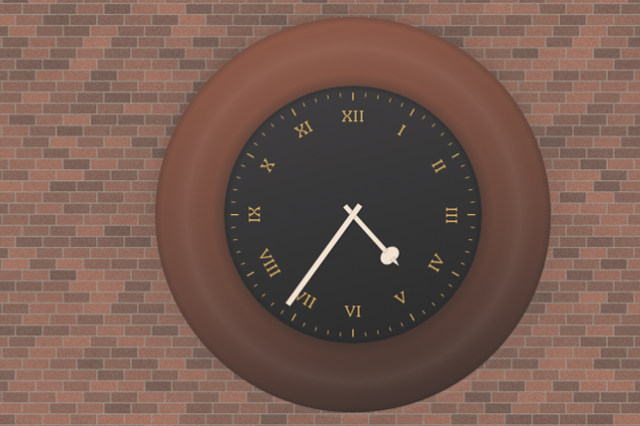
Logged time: **4:36**
